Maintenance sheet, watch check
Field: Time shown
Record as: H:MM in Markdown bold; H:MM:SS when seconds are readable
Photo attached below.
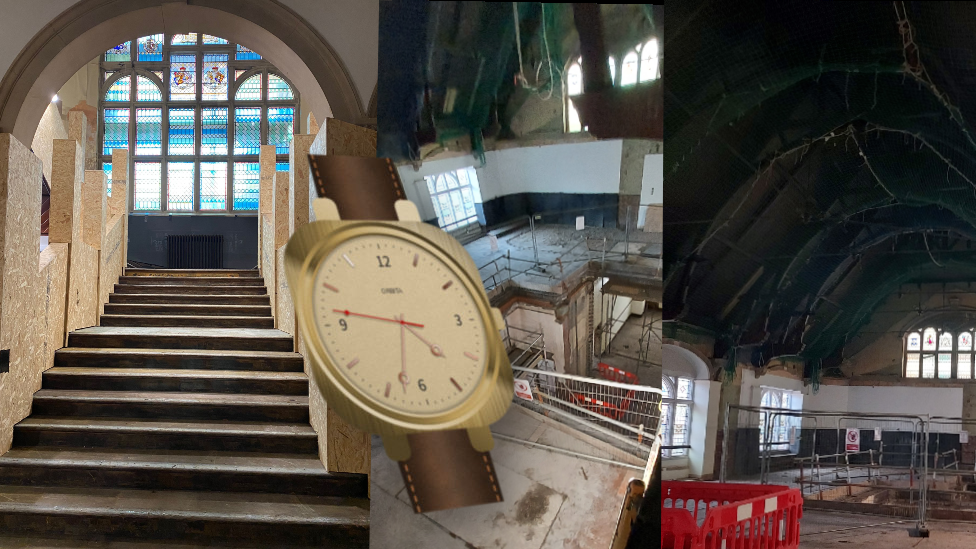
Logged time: **4:32:47**
